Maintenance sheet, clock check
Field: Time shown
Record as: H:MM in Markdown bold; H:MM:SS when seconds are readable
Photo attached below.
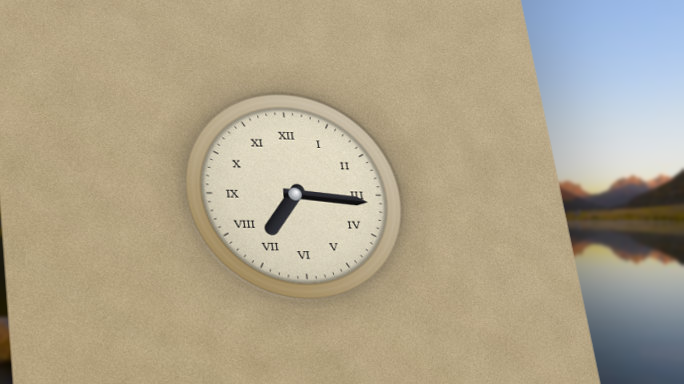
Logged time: **7:16**
